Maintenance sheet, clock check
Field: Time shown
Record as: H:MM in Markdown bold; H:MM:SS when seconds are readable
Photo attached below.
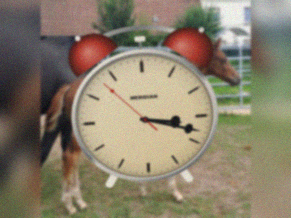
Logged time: **3:17:53**
